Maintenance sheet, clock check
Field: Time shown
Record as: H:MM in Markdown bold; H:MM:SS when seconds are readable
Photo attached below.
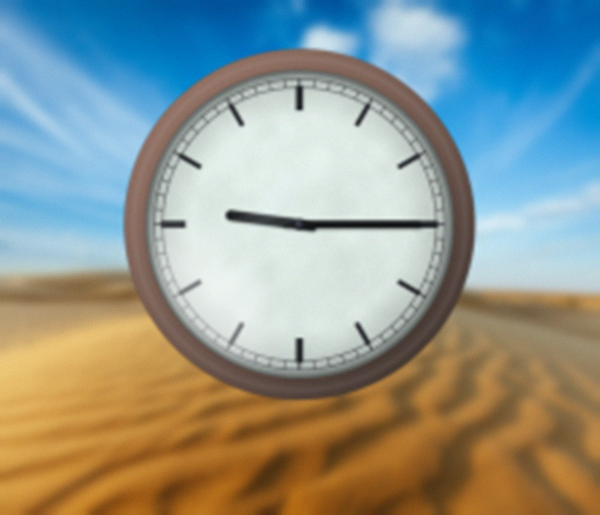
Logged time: **9:15**
